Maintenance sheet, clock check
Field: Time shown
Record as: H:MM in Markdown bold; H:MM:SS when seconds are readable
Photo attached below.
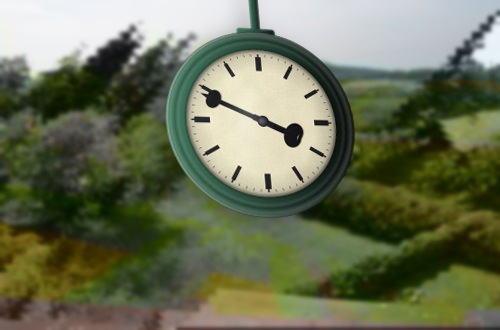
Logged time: **3:49**
